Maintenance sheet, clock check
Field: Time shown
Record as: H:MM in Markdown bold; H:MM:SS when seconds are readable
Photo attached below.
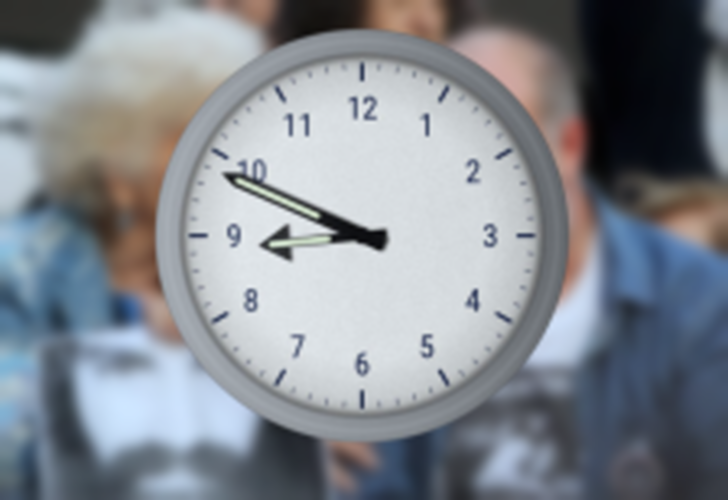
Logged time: **8:49**
